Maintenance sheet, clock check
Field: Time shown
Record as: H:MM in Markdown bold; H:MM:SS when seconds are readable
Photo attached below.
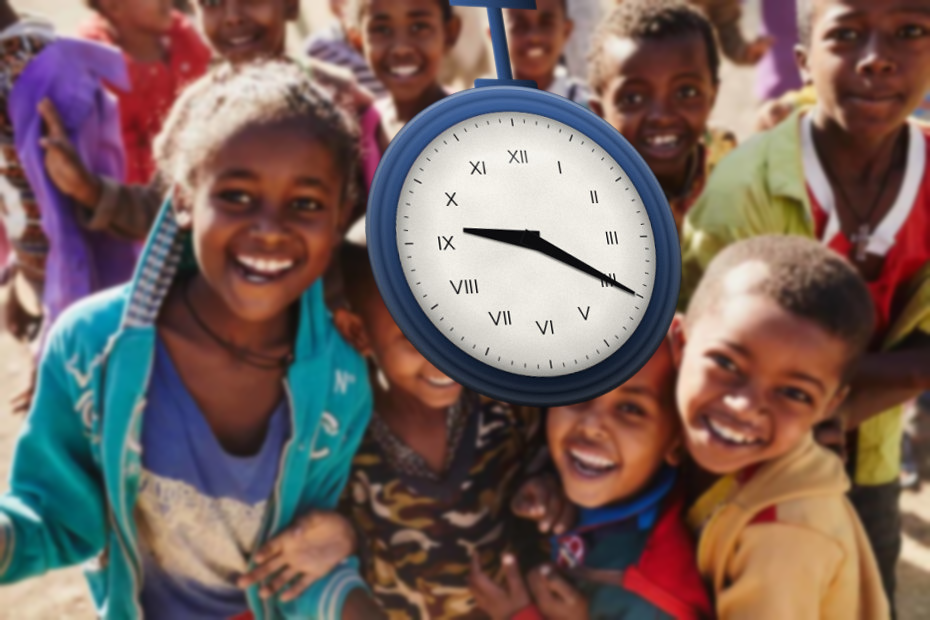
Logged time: **9:20**
